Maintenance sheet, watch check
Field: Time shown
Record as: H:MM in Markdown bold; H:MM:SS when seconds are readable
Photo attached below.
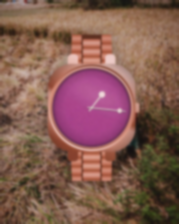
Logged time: **1:16**
